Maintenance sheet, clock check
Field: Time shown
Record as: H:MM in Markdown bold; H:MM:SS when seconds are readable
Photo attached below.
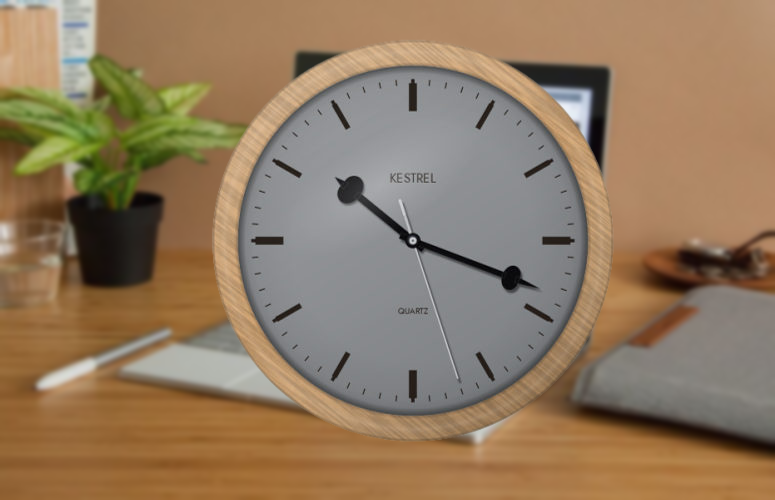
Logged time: **10:18:27**
